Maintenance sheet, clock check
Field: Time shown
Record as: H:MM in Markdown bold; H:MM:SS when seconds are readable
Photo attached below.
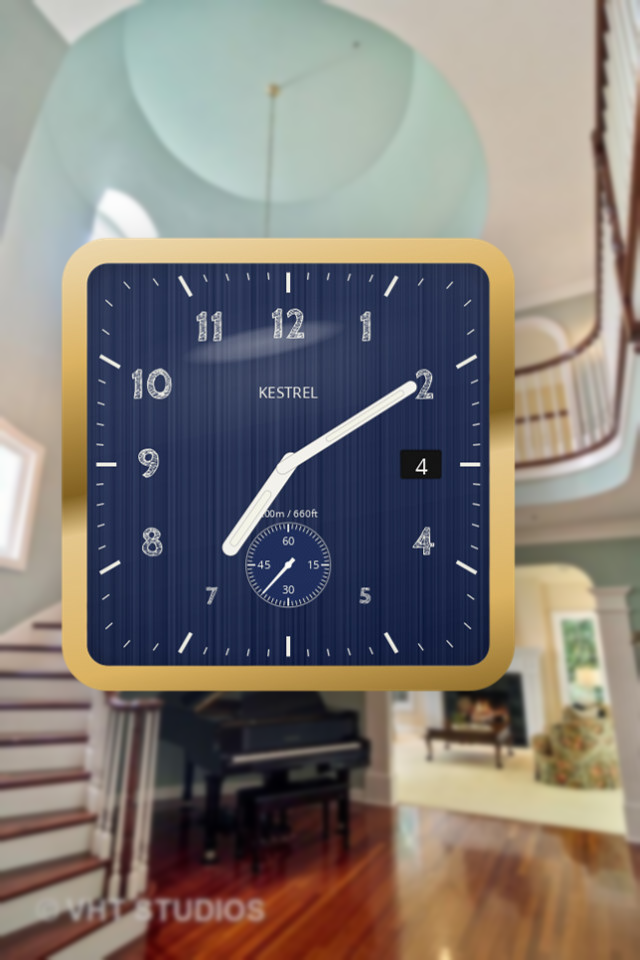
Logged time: **7:09:37**
